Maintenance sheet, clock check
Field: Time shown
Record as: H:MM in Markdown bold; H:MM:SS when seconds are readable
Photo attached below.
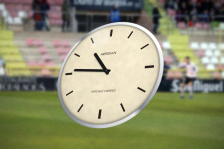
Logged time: **10:46**
